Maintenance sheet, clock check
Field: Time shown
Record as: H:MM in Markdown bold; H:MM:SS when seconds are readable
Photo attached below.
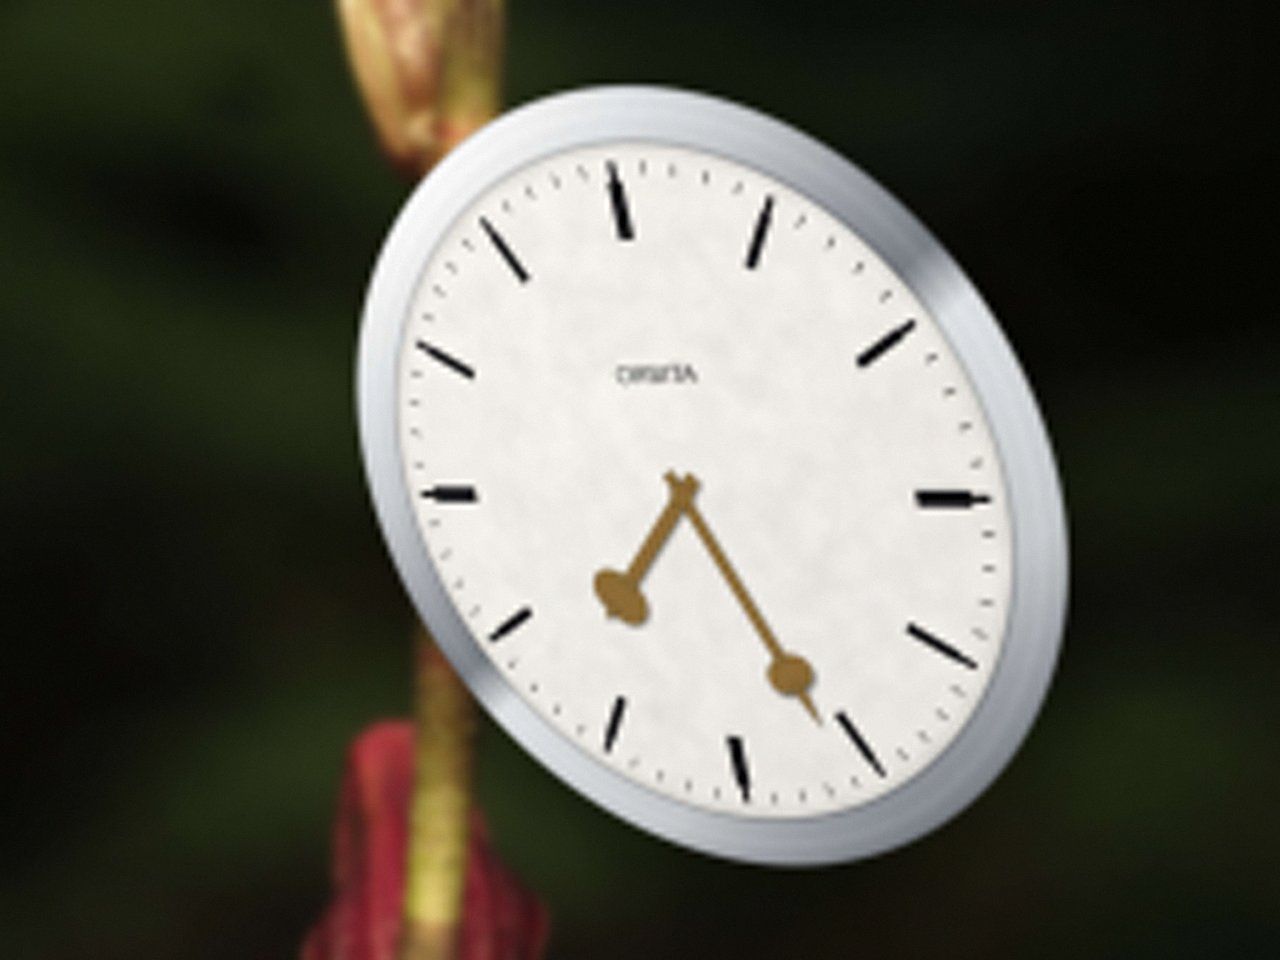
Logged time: **7:26**
